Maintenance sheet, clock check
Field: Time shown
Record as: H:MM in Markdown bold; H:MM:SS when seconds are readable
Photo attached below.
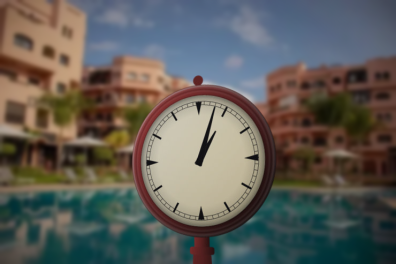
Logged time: **1:03**
